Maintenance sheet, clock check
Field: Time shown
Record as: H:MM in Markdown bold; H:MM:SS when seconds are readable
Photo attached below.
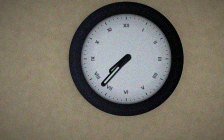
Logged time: **7:37**
